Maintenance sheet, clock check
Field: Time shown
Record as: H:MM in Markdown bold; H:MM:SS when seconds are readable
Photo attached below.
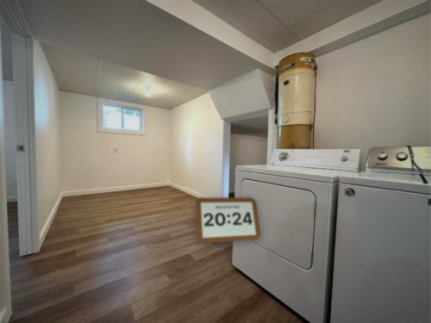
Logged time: **20:24**
